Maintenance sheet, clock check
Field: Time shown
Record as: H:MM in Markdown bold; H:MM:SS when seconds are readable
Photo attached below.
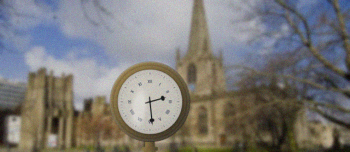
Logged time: **2:29**
